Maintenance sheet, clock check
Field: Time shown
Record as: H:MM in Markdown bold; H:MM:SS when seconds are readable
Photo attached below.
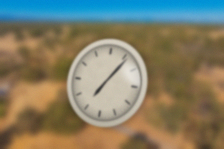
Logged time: **7:06**
